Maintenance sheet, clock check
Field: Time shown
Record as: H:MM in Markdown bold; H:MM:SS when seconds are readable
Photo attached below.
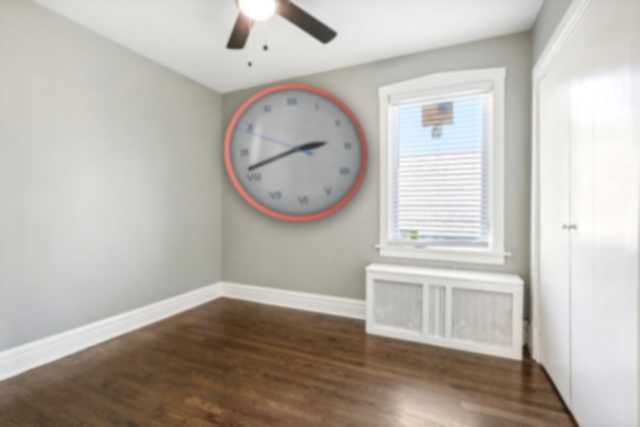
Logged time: **2:41:49**
